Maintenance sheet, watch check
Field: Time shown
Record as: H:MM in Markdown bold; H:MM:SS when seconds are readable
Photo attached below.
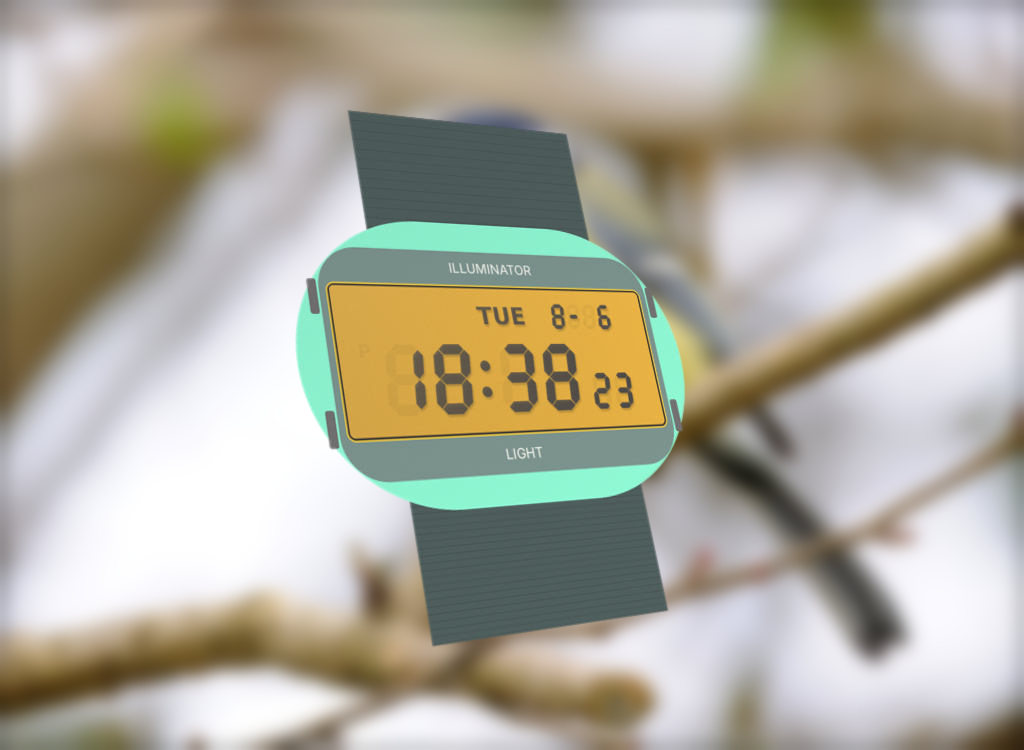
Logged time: **18:38:23**
